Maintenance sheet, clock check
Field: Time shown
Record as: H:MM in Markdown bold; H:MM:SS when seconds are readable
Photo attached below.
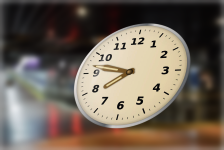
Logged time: **7:47**
